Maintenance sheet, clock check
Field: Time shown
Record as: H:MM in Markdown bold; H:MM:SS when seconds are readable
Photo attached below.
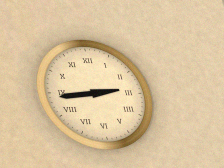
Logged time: **2:44**
